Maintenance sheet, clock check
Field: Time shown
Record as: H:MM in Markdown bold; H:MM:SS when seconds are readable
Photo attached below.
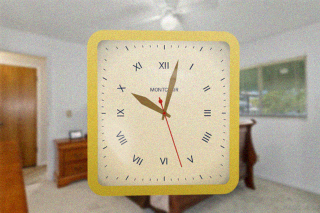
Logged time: **10:02:27**
